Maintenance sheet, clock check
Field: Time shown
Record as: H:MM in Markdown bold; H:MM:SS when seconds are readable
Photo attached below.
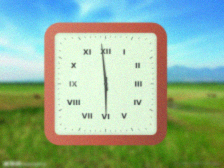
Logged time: **5:59**
